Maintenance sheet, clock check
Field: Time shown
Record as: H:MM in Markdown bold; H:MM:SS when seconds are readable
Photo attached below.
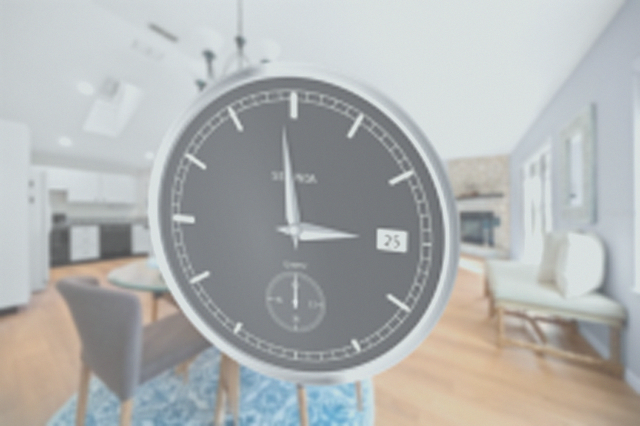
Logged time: **2:59**
